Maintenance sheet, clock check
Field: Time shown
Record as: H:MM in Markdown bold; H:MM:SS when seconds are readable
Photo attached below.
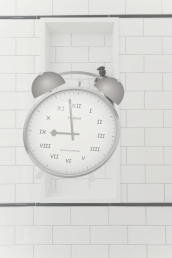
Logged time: **8:58**
